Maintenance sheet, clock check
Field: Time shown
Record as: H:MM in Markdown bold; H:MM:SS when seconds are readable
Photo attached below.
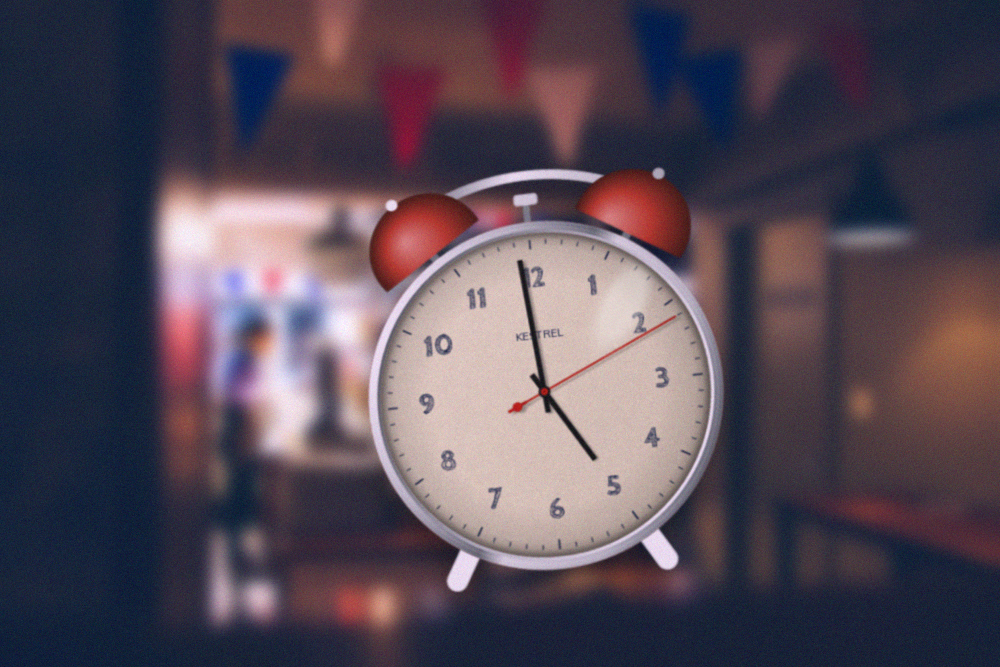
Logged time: **4:59:11**
